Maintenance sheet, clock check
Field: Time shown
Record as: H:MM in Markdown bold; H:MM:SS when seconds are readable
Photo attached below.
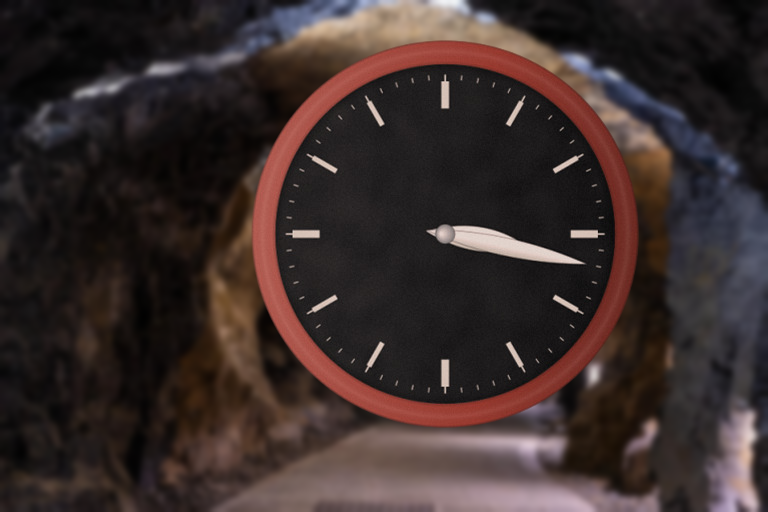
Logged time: **3:17**
